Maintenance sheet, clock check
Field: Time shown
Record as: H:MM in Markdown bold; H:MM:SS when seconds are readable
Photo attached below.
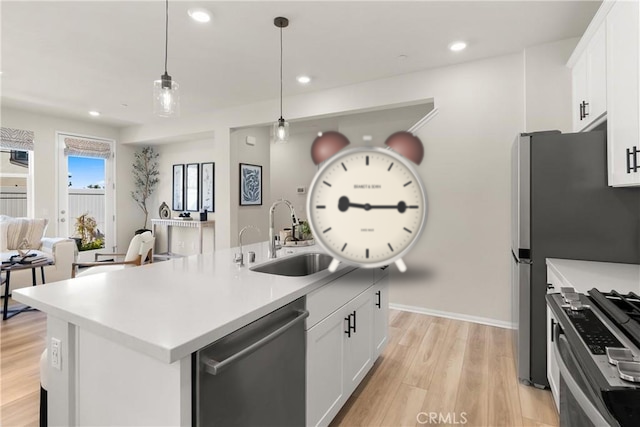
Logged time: **9:15**
